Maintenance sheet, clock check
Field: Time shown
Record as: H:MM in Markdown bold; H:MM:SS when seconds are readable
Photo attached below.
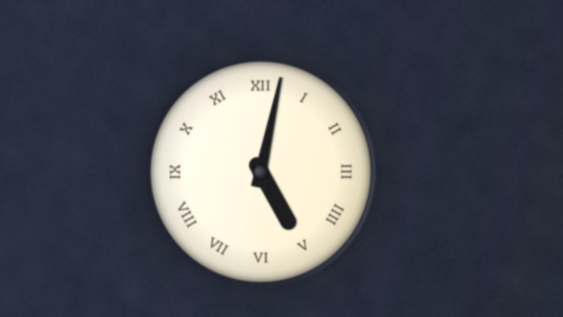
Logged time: **5:02**
